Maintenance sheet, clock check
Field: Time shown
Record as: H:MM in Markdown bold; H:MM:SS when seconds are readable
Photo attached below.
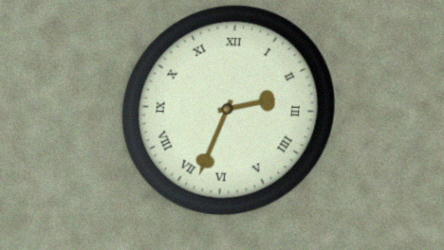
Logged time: **2:33**
